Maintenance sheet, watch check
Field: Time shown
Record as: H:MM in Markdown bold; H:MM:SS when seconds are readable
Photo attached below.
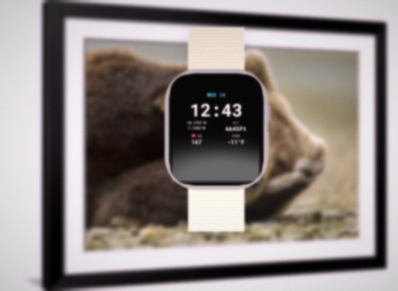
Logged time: **12:43**
